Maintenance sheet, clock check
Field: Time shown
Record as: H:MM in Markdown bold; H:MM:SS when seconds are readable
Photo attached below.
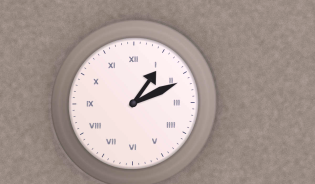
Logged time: **1:11**
